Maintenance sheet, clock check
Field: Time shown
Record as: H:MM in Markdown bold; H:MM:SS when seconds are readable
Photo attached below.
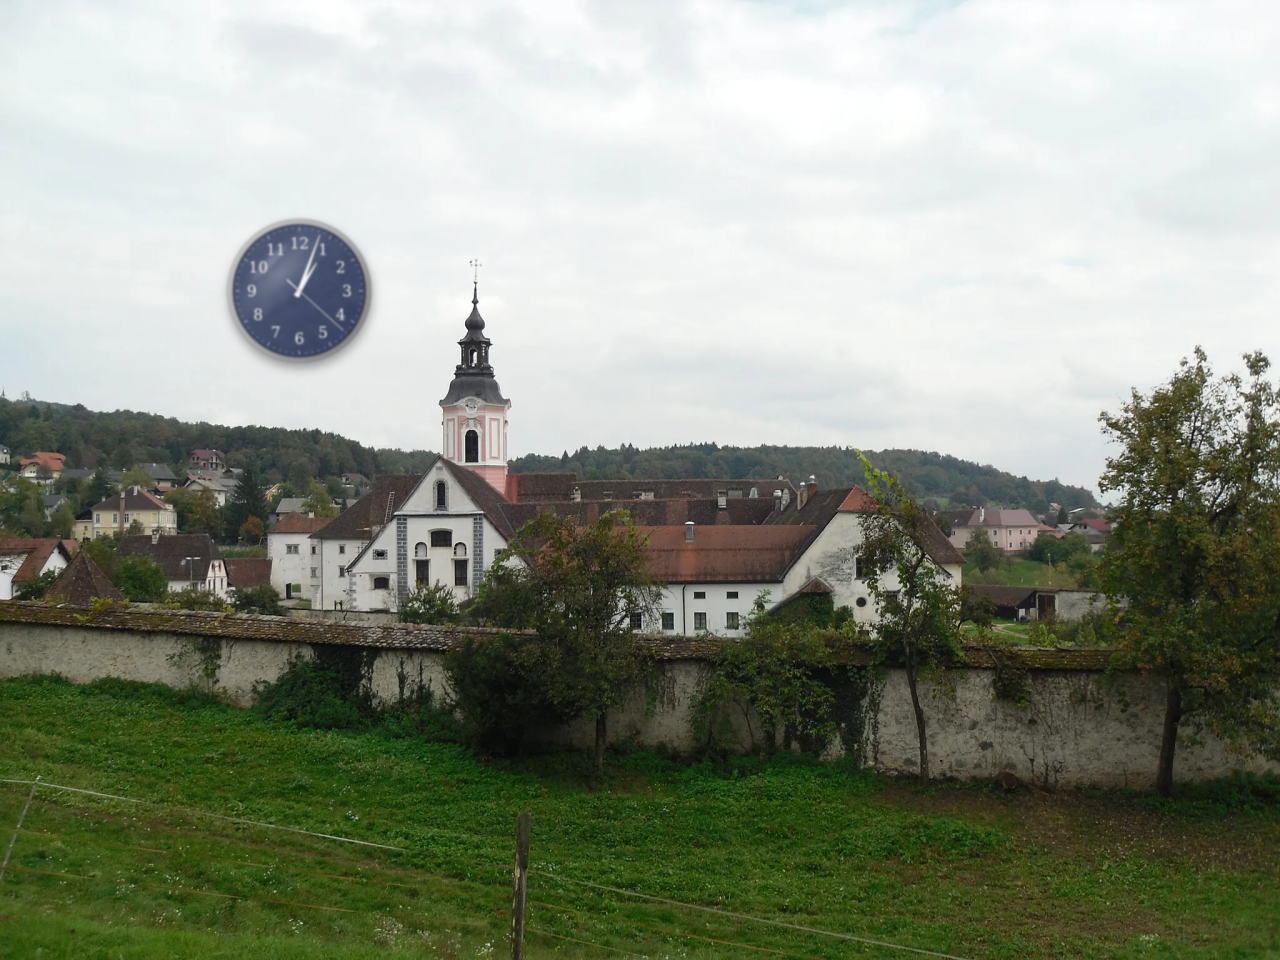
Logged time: **1:03:22**
